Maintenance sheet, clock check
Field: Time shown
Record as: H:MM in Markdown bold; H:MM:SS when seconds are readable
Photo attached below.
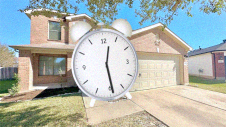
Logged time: **12:29**
